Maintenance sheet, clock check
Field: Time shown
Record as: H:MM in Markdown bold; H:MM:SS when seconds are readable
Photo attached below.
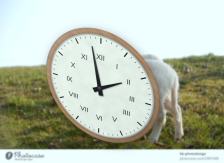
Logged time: **1:58**
